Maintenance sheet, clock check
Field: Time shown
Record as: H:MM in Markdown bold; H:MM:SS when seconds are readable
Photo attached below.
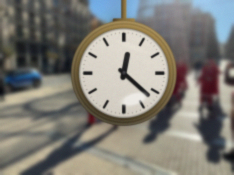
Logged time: **12:22**
